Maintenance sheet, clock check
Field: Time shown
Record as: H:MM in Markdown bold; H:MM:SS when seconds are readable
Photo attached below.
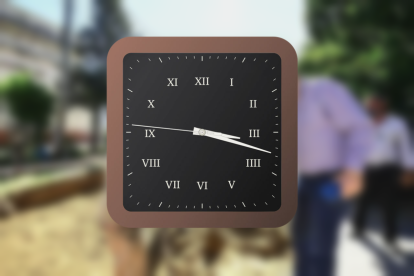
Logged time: **3:17:46**
